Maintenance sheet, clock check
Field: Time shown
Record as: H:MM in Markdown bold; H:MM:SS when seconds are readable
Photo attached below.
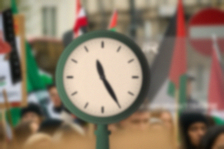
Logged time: **11:25**
